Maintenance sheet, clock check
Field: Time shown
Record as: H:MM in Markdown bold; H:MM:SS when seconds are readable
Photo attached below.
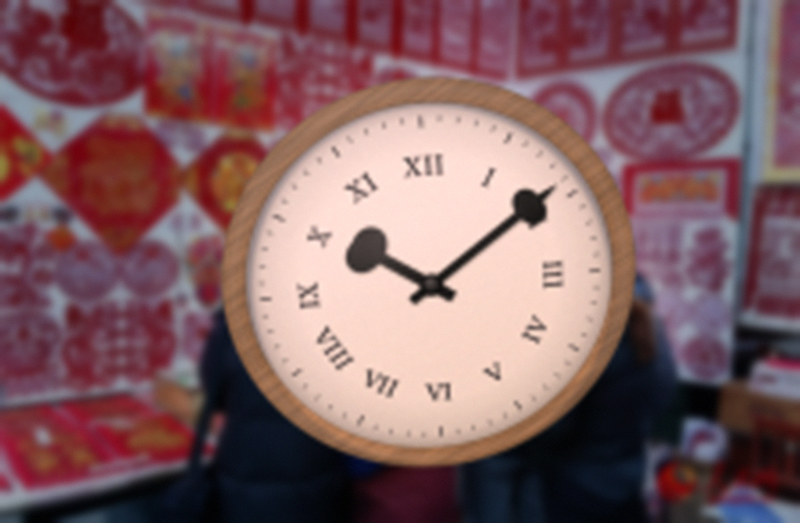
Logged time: **10:09**
